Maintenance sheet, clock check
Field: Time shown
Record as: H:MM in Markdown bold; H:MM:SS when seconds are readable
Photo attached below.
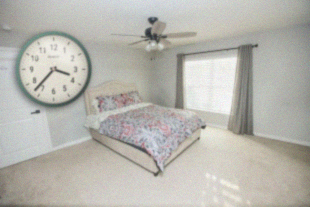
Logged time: **3:37**
